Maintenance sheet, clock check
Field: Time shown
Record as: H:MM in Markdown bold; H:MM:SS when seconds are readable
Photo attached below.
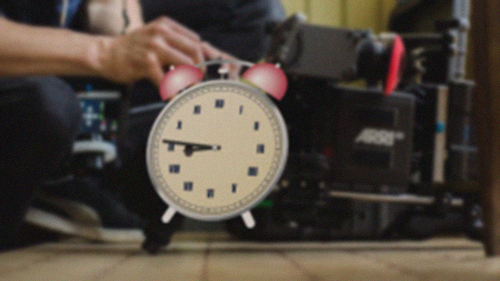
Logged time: **8:46**
